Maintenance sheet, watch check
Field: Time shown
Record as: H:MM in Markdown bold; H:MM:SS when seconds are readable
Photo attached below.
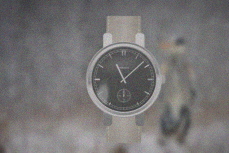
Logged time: **11:08**
